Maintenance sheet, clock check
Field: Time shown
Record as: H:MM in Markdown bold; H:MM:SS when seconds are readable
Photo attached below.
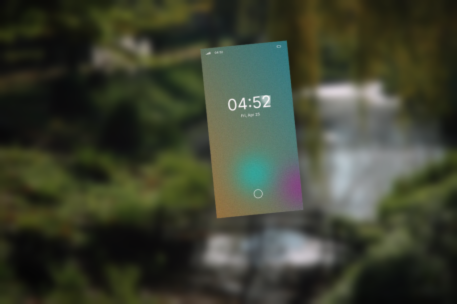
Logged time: **4:52**
